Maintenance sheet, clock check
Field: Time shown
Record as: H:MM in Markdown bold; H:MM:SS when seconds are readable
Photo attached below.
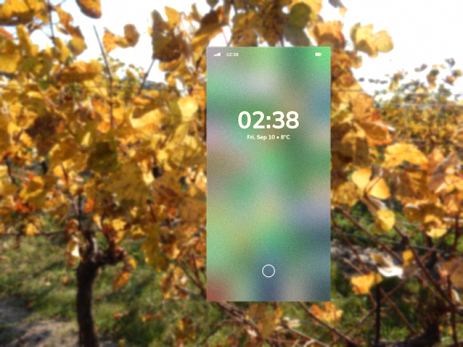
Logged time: **2:38**
